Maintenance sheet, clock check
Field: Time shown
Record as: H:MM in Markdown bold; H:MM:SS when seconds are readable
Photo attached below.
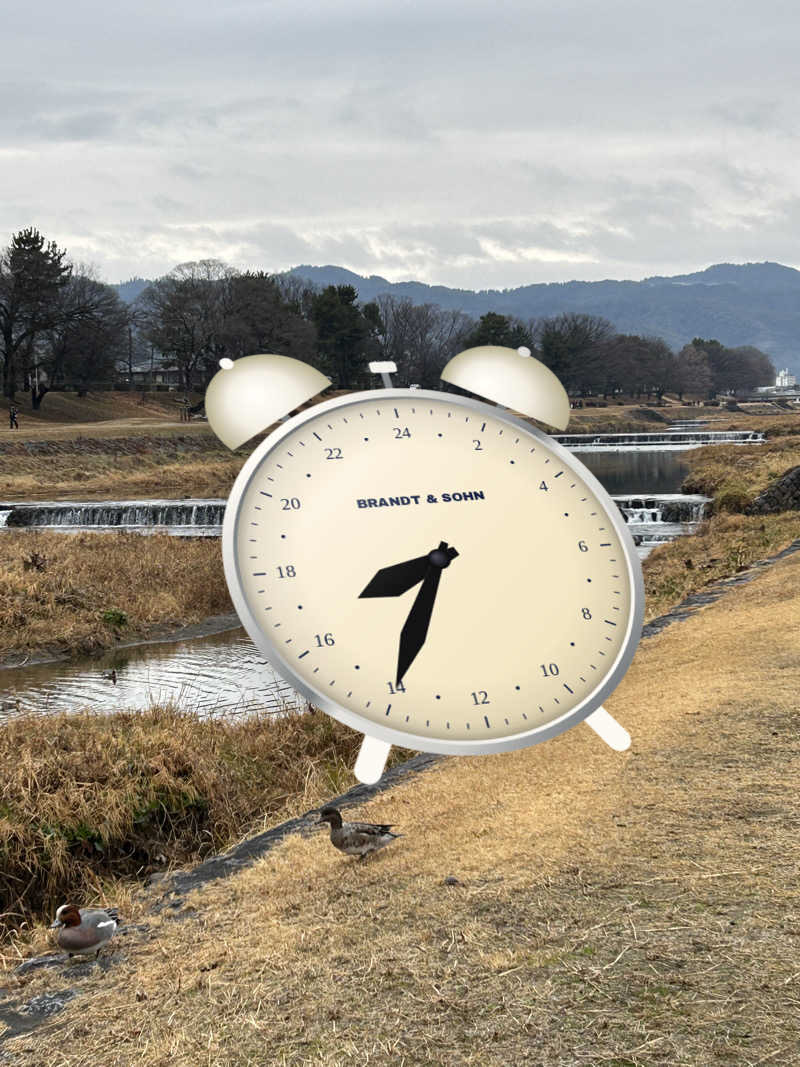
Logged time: **16:35**
